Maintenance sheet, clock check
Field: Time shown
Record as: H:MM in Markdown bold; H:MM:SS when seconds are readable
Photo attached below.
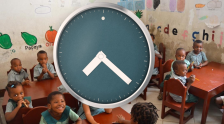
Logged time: **7:21**
